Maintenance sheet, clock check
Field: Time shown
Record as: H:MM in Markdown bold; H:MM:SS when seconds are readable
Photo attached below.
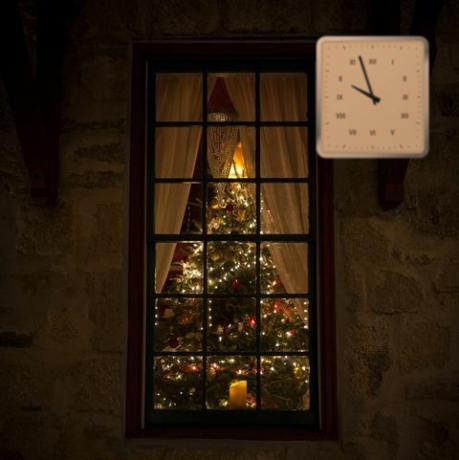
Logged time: **9:57**
